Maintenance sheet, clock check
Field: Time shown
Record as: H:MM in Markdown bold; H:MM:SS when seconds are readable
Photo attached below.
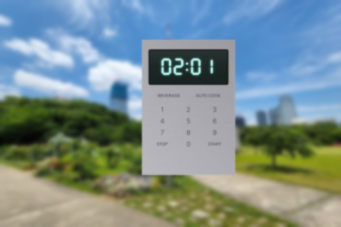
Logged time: **2:01**
